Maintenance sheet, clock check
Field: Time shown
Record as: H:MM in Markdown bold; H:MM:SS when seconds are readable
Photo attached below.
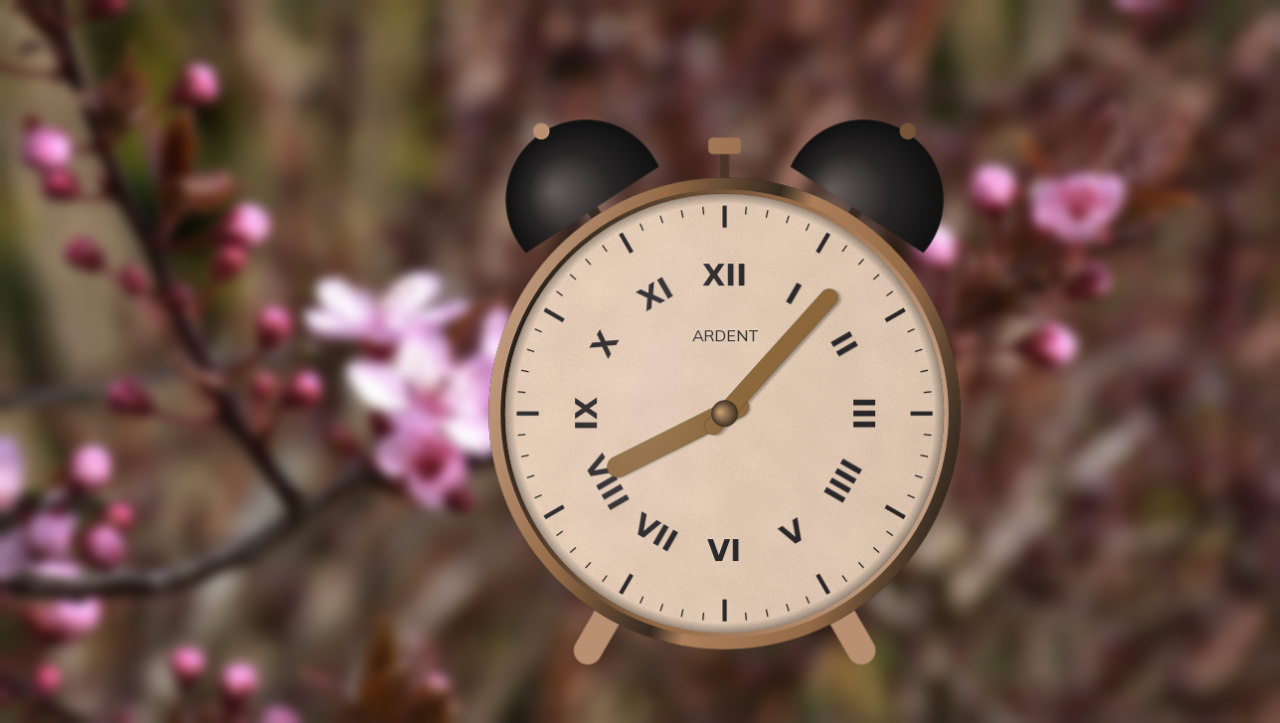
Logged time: **8:07**
